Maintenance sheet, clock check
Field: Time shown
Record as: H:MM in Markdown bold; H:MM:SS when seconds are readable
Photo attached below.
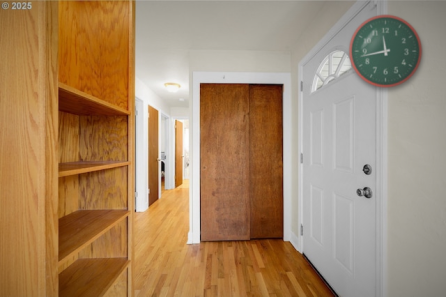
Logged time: **11:43**
